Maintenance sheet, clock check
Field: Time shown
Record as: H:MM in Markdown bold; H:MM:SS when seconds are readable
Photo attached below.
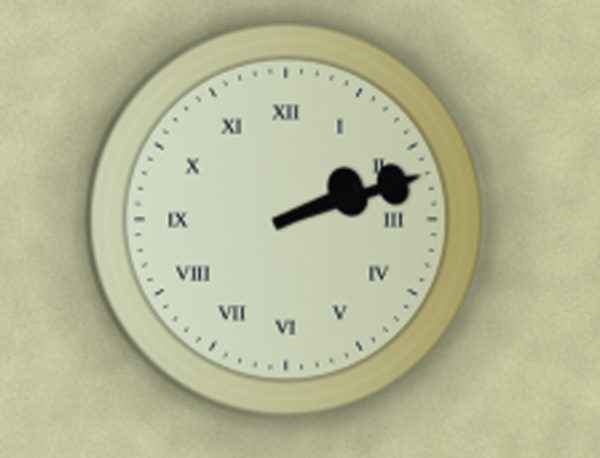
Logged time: **2:12**
